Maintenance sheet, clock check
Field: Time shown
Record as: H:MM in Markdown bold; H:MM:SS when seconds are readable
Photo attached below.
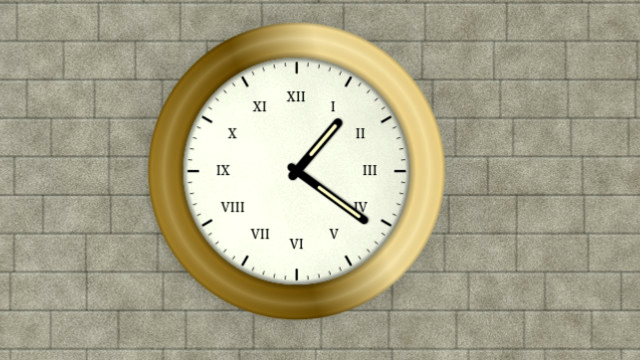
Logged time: **1:21**
